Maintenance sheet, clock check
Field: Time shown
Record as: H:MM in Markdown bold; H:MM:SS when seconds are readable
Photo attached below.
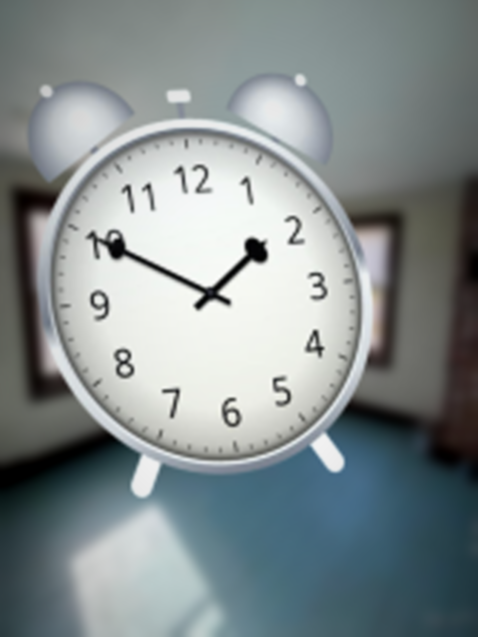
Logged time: **1:50**
